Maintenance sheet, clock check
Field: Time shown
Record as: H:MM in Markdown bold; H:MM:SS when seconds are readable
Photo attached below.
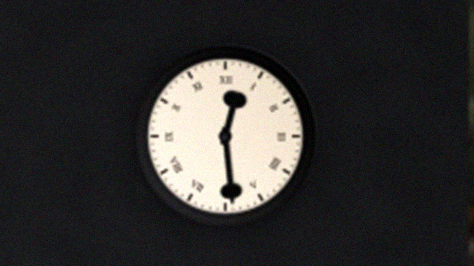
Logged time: **12:29**
